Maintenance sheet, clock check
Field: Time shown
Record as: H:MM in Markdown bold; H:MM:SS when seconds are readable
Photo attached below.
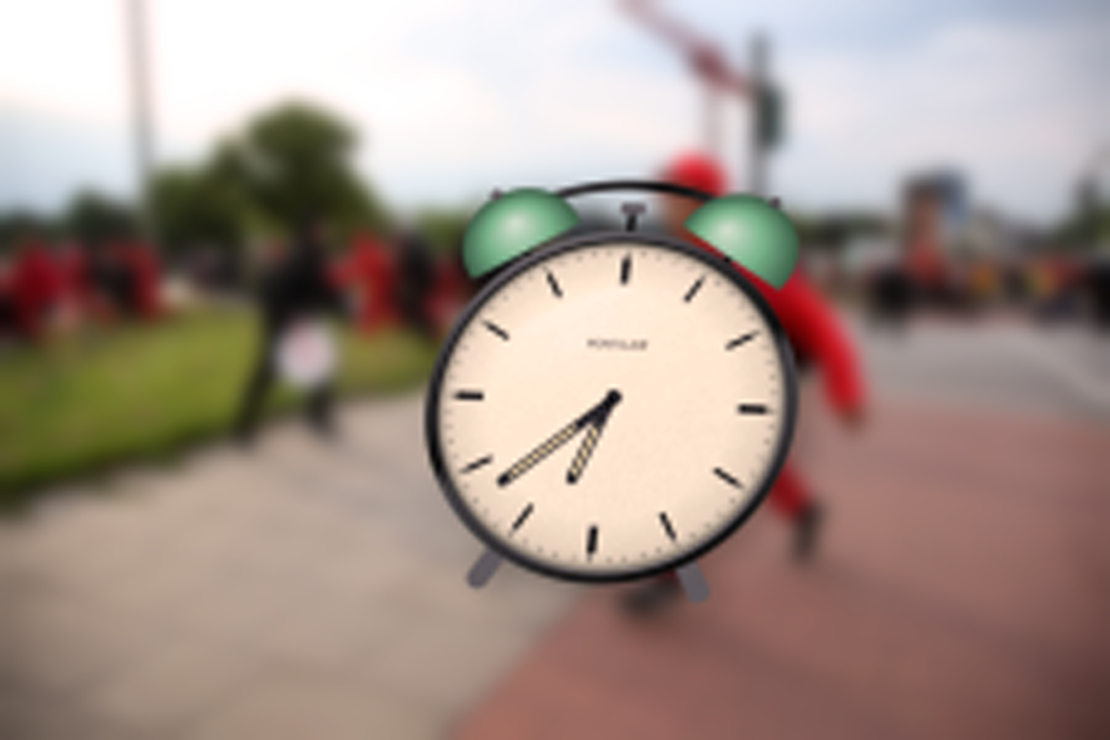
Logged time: **6:38**
